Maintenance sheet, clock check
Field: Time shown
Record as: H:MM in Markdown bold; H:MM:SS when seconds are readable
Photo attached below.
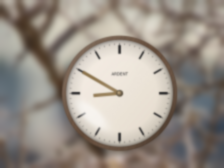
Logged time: **8:50**
